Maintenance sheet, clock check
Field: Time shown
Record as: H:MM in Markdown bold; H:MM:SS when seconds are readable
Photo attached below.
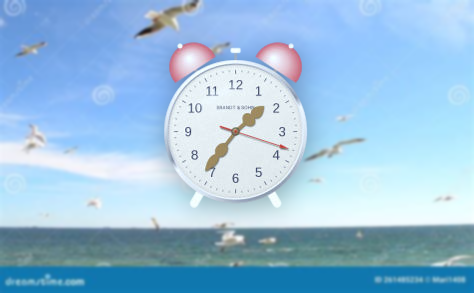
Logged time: **1:36:18**
